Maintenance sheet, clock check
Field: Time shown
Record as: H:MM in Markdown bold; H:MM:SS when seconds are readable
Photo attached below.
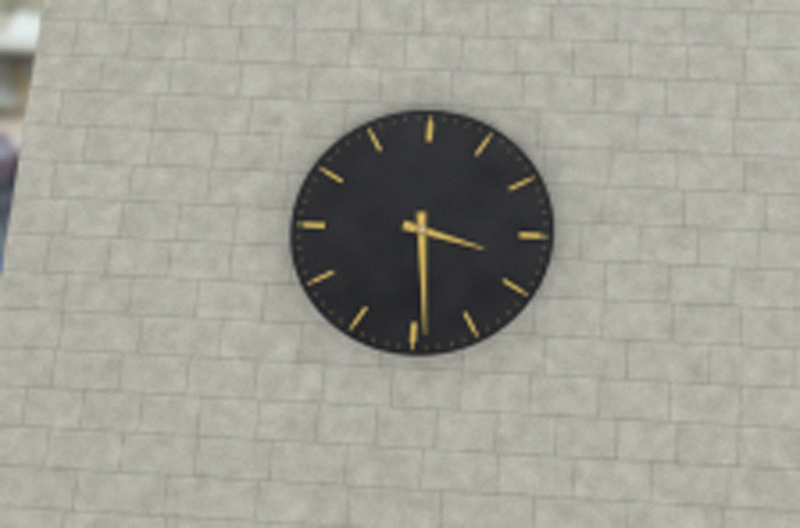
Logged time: **3:29**
